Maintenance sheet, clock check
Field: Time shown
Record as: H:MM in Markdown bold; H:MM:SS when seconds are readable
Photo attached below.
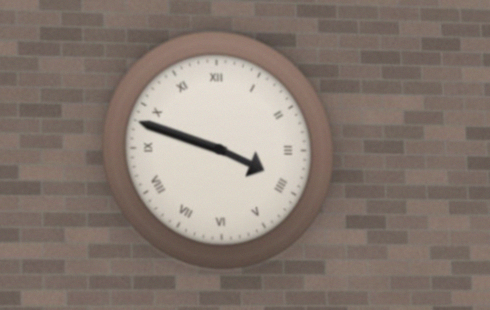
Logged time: **3:48**
